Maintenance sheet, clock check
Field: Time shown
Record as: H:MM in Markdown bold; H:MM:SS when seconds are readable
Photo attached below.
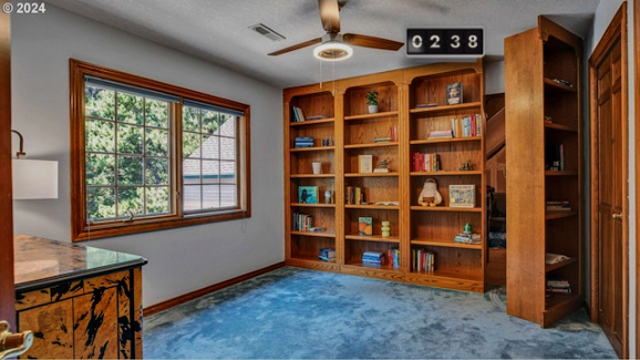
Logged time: **2:38**
